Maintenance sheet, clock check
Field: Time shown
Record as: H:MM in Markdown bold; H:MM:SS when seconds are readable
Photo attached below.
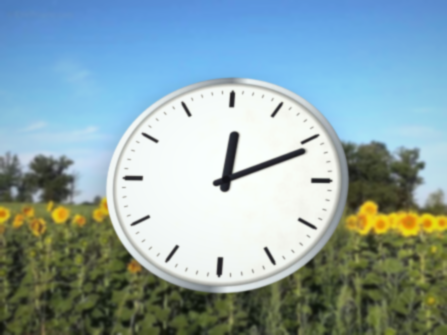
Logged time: **12:11**
